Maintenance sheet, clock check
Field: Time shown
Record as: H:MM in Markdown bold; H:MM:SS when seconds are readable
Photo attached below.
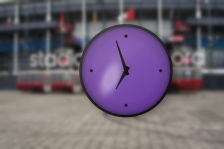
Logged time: **6:57**
